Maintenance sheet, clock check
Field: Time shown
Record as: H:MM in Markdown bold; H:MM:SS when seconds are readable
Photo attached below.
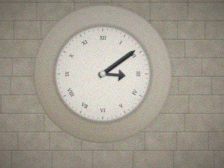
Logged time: **3:09**
